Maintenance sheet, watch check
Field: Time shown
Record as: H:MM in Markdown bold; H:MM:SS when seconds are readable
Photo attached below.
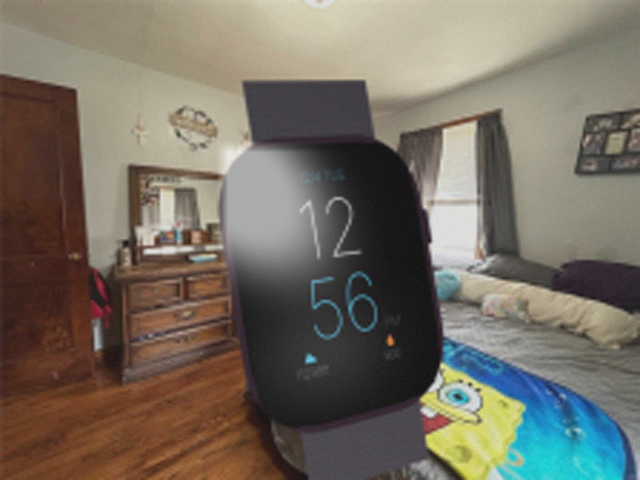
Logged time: **12:56**
